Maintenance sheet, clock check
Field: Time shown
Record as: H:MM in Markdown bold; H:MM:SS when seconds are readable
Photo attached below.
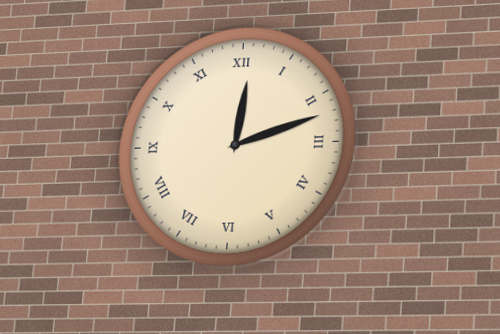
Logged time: **12:12**
